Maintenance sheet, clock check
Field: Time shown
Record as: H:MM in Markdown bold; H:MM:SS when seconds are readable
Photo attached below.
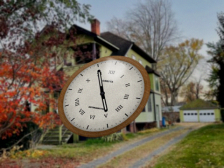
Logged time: **4:55**
